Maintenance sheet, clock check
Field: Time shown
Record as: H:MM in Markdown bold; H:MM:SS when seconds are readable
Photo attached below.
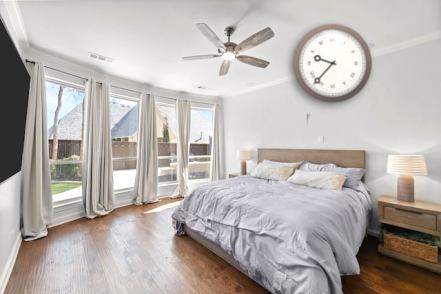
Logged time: **9:37**
